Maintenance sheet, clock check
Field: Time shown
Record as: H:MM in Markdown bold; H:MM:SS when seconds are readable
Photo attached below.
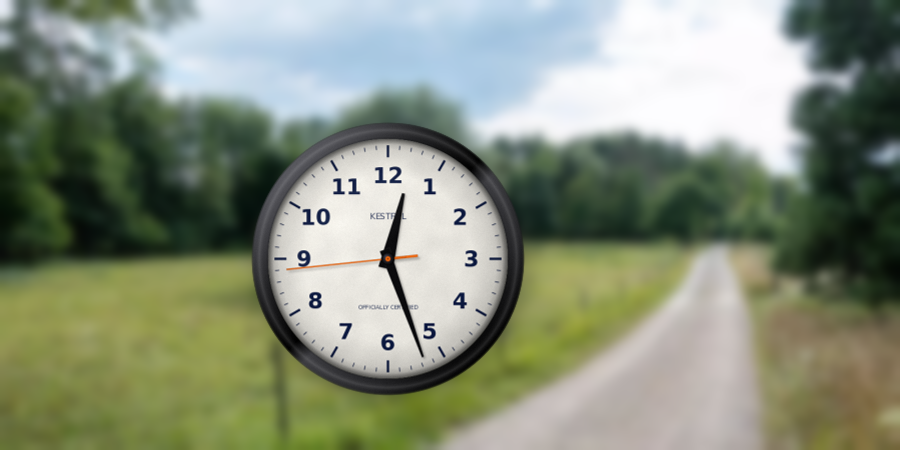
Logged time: **12:26:44**
